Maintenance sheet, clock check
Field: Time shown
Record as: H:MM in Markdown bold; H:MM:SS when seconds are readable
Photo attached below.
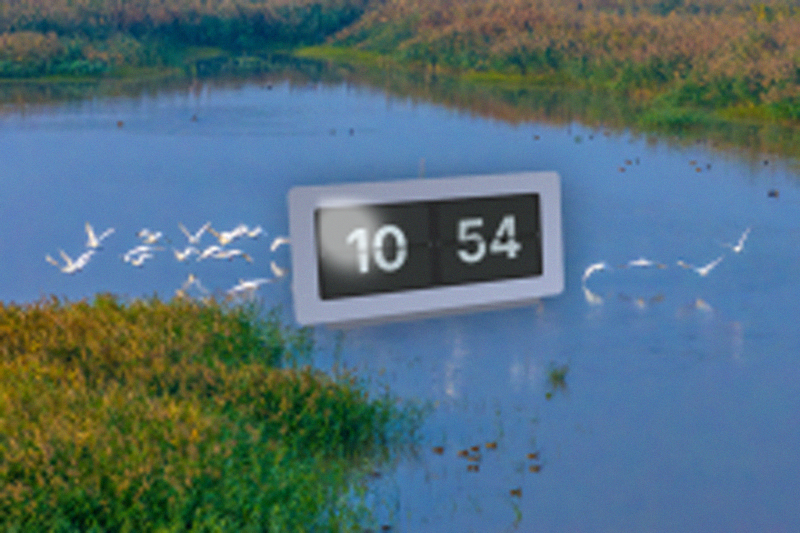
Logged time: **10:54**
